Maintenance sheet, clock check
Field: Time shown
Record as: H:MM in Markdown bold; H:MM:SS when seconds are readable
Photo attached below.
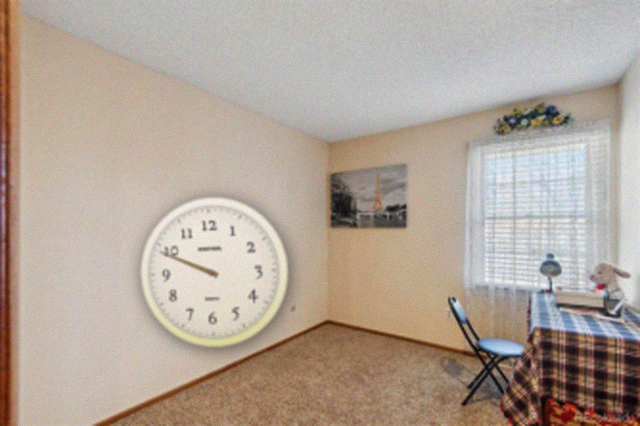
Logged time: **9:49**
